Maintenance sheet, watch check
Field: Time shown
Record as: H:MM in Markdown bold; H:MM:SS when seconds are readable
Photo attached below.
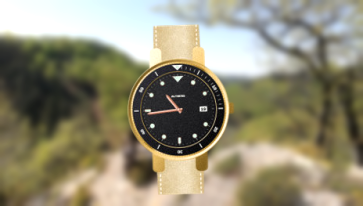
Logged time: **10:44**
